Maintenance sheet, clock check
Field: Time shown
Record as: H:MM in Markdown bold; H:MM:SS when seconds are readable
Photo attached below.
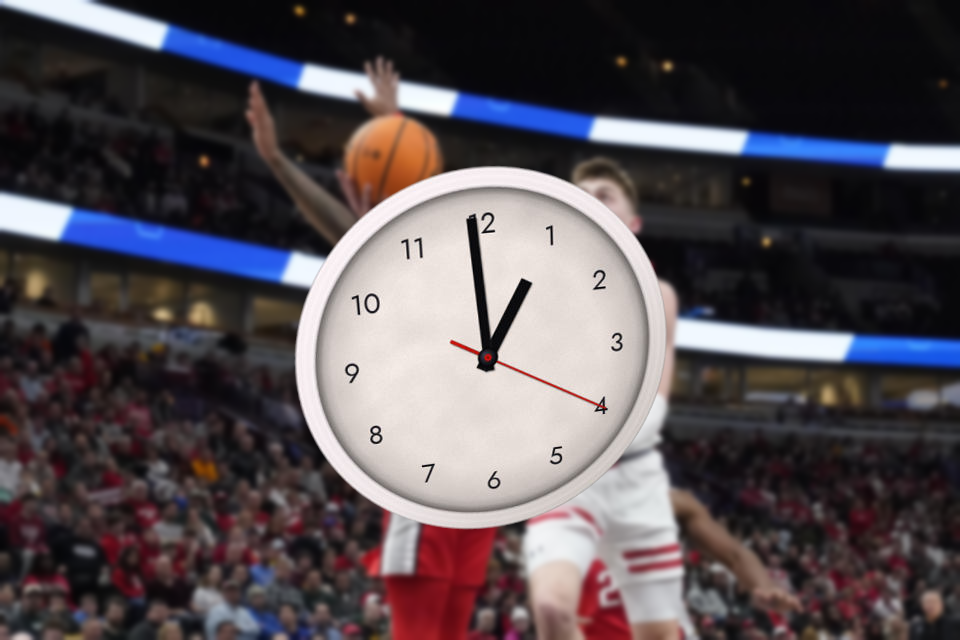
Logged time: **12:59:20**
